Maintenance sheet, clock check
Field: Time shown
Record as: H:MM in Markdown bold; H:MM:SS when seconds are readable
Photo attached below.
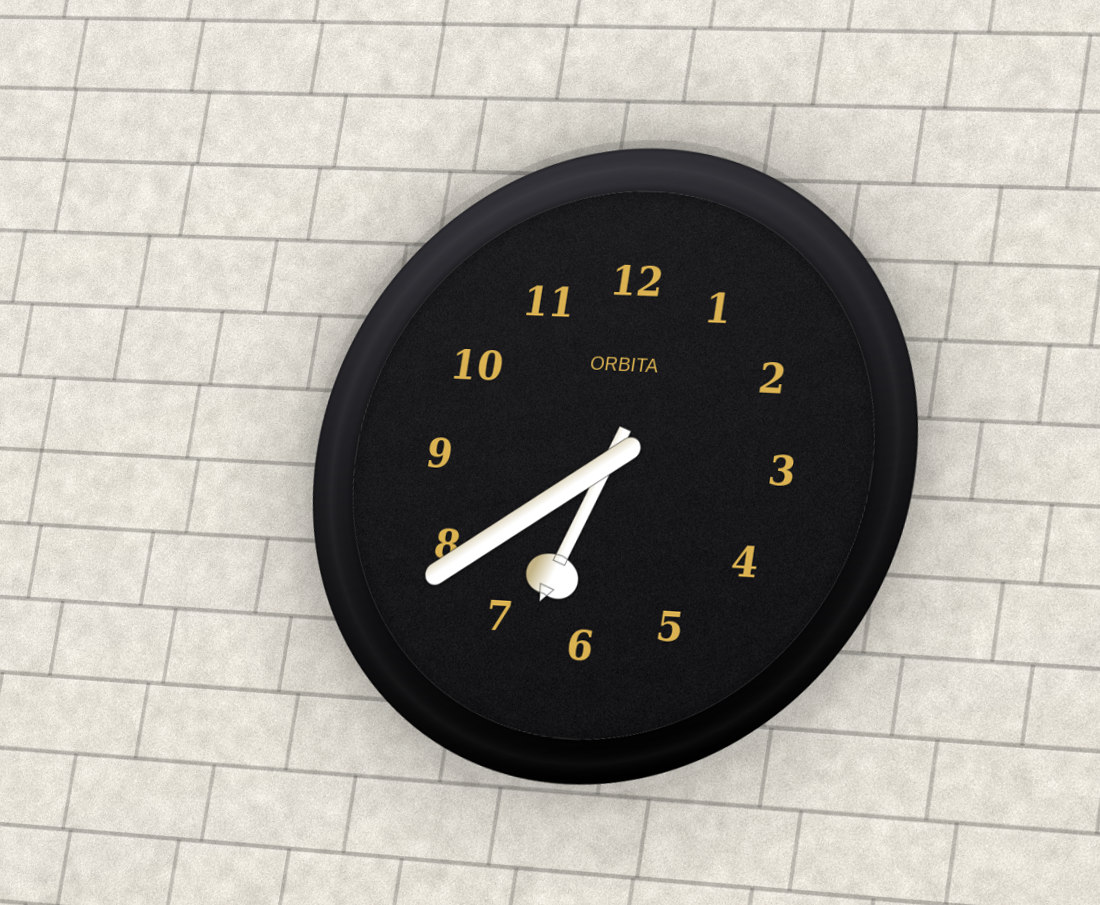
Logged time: **6:39**
